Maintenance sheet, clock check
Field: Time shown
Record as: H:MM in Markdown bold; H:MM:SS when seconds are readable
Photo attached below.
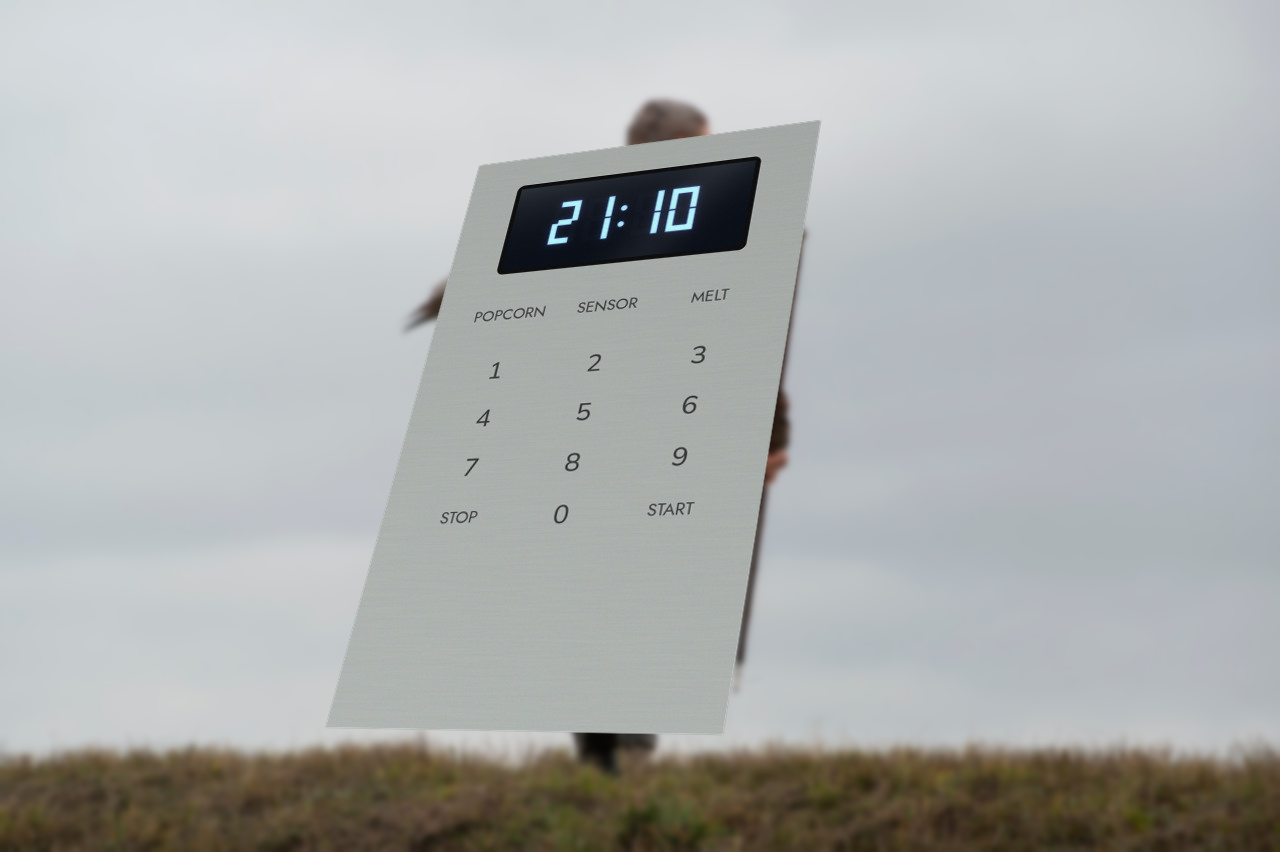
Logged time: **21:10**
